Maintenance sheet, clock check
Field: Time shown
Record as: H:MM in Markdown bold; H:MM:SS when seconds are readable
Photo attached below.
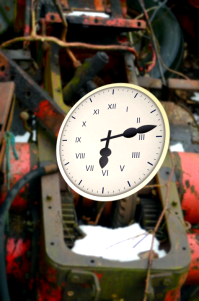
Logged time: **6:13**
